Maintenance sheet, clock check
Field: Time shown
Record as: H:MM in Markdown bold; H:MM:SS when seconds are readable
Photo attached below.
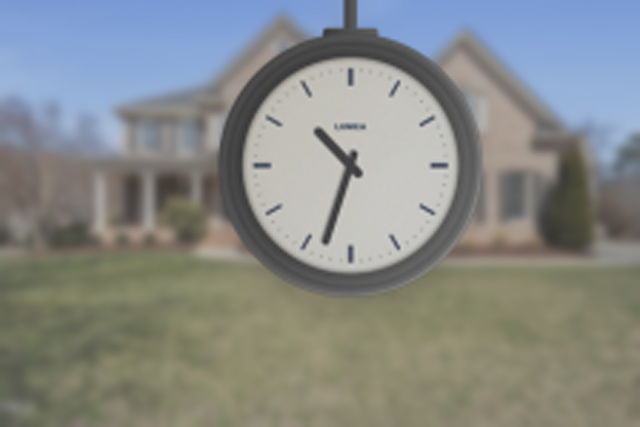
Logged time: **10:33**
